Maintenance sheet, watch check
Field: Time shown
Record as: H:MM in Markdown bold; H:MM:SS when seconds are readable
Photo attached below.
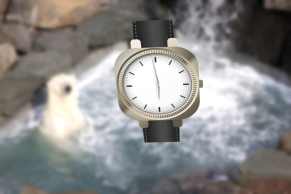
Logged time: **5:59**
